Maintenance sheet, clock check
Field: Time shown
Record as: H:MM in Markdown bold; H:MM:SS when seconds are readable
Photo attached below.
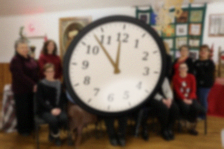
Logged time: **11:53**
